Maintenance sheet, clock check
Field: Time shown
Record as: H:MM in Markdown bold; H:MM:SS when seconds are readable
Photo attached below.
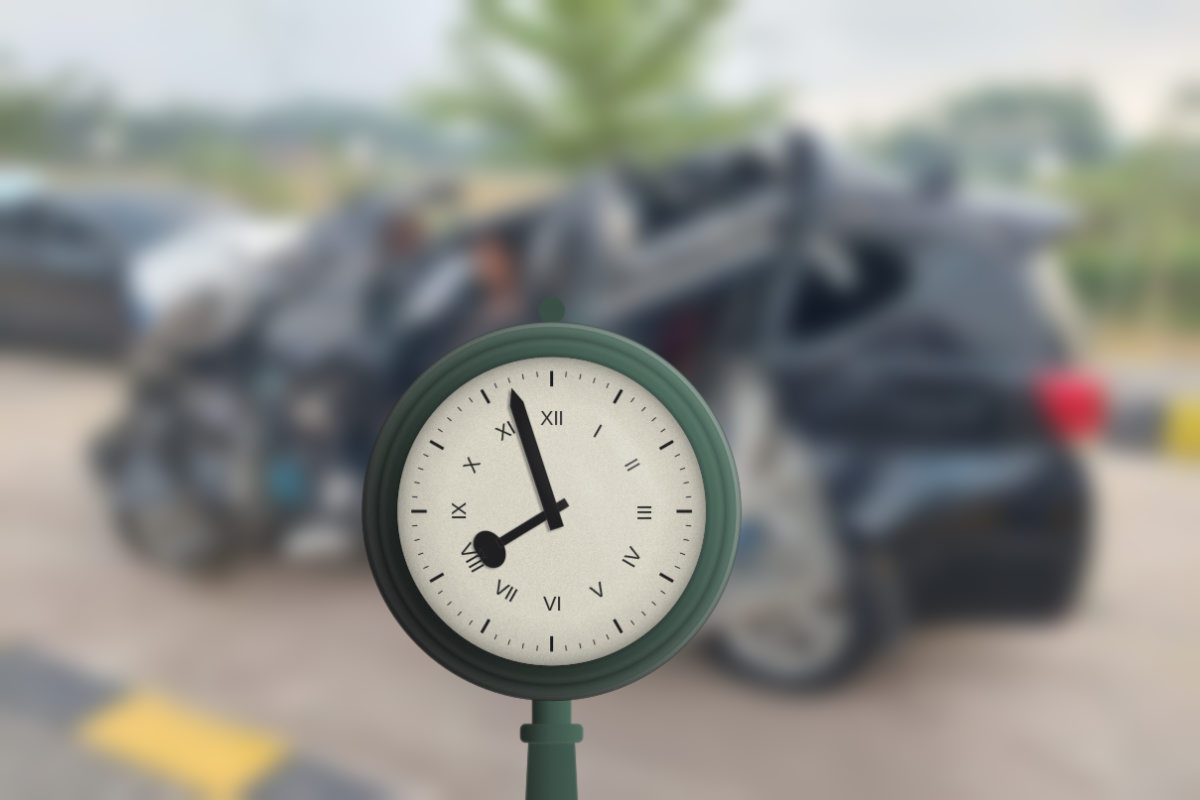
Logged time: **7:57**
